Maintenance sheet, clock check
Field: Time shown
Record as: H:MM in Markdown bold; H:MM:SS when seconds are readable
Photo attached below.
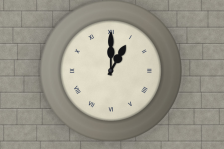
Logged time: **1:00**
